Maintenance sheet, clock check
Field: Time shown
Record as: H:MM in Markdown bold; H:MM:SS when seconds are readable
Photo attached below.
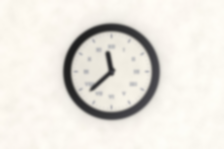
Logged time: **11:38**
